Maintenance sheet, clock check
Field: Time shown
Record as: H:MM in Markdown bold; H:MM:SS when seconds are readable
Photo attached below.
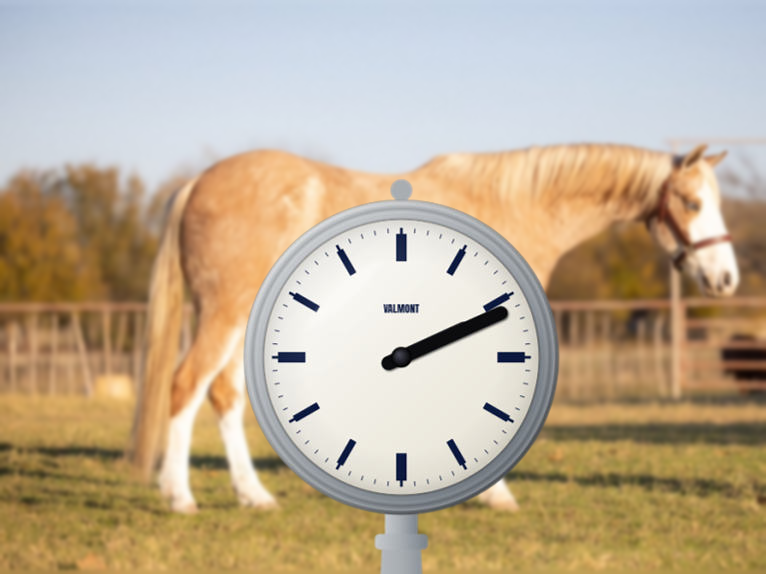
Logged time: **2:11**
